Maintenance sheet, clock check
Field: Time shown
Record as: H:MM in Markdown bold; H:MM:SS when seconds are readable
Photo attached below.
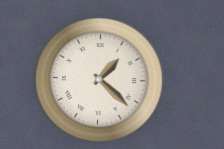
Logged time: **1:22**
